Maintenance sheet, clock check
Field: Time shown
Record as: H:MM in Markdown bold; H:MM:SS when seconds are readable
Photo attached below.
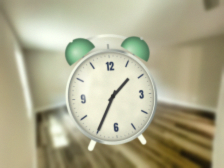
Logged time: **1:35**
